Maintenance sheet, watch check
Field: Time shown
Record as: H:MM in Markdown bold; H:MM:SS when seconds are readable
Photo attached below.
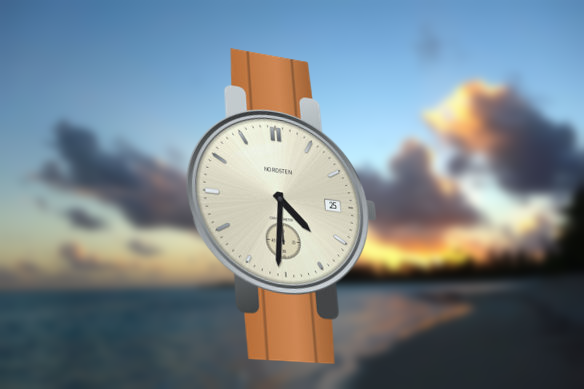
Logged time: **4:31**
